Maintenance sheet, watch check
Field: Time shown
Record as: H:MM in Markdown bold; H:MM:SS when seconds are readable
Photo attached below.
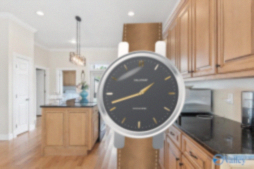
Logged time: **1:42**
